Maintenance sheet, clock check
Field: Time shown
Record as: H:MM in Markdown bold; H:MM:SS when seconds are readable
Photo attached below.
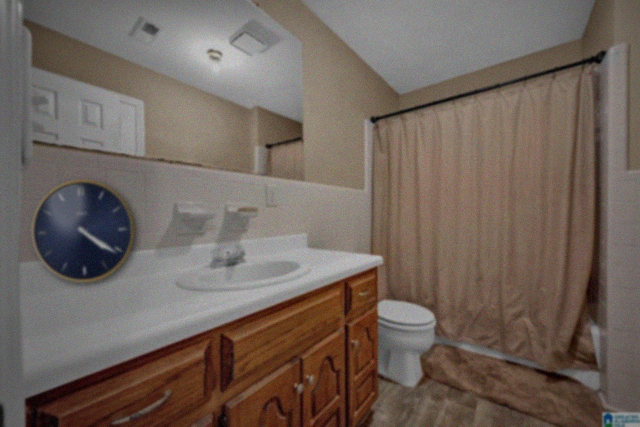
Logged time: **4:21**
